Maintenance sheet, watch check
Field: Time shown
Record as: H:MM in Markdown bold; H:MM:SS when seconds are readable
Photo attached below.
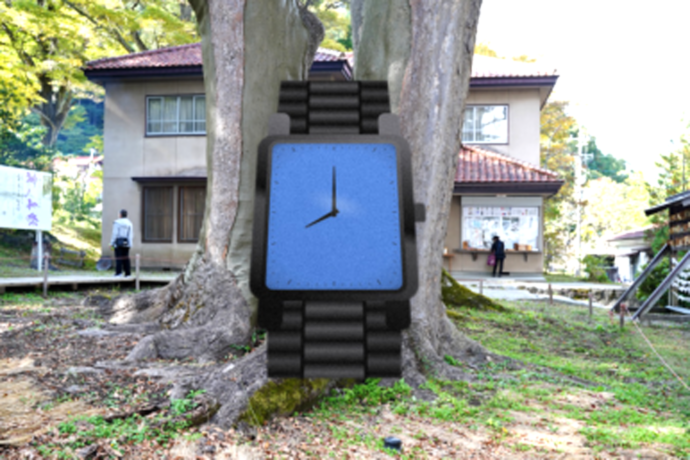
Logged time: **8:00**
